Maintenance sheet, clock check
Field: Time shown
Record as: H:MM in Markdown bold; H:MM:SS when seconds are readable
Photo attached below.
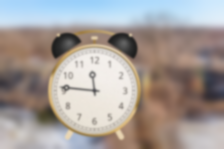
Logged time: **11:46**
